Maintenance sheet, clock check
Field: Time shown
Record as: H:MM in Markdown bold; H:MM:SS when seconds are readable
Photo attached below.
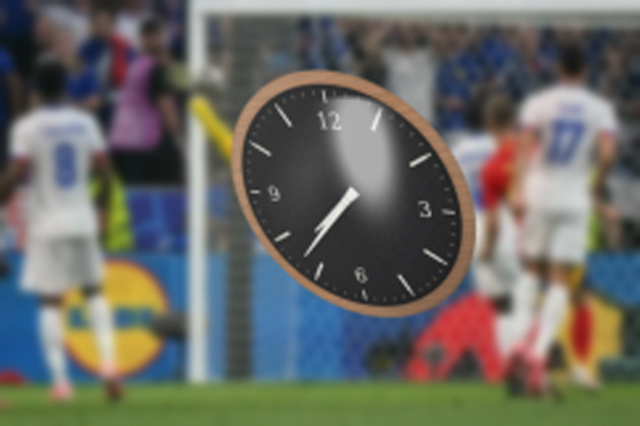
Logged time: **7:37**
